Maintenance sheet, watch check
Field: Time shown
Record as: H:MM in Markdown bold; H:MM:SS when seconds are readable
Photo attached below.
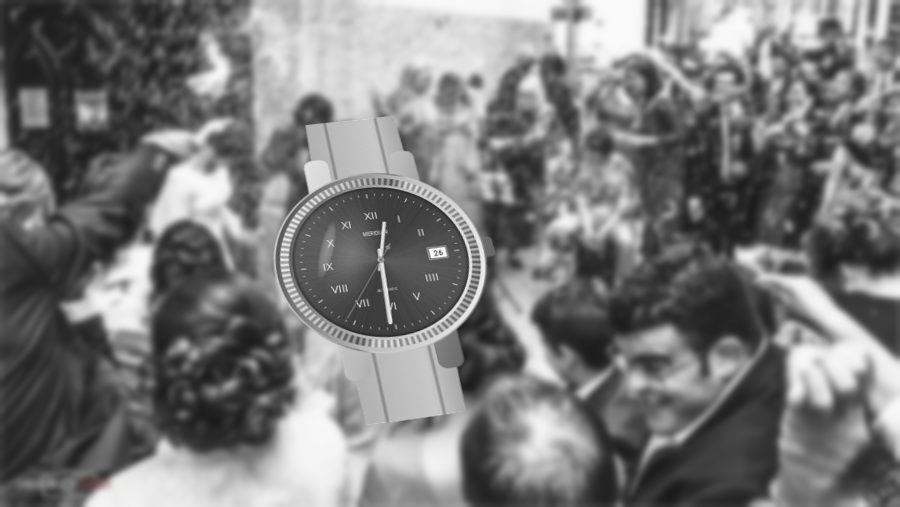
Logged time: **12:30:36**
